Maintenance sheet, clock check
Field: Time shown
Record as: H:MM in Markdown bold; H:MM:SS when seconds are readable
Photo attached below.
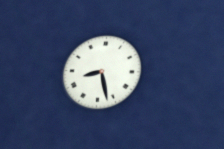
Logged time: **8:27**
